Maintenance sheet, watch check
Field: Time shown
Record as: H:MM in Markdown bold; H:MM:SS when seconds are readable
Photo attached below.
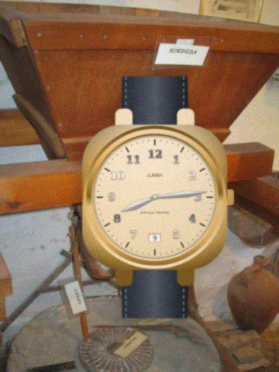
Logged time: **8:14**
